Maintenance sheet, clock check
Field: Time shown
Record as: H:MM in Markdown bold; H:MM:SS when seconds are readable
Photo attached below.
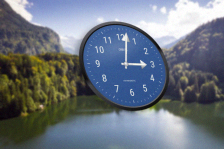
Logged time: **3:02**
